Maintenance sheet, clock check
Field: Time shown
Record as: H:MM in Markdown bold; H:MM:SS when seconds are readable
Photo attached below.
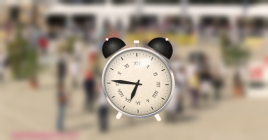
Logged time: **6:46**
